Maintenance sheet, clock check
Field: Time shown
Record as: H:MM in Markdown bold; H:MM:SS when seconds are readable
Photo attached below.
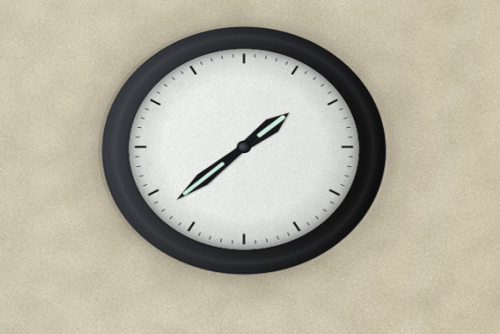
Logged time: **1:38**
